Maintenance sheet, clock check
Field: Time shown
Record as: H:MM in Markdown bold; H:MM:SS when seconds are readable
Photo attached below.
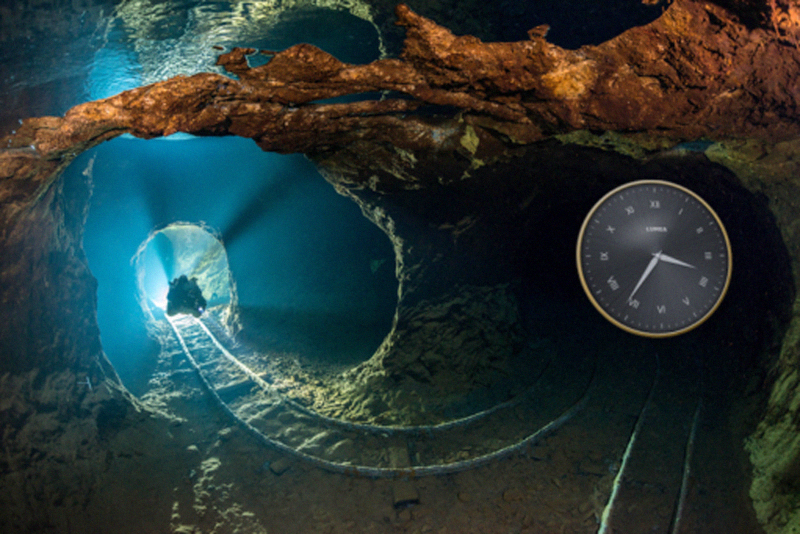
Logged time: **3:36**
